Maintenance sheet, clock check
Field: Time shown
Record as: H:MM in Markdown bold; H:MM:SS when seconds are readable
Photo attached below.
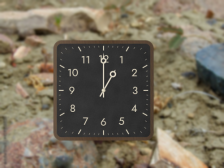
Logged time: **1:00**
